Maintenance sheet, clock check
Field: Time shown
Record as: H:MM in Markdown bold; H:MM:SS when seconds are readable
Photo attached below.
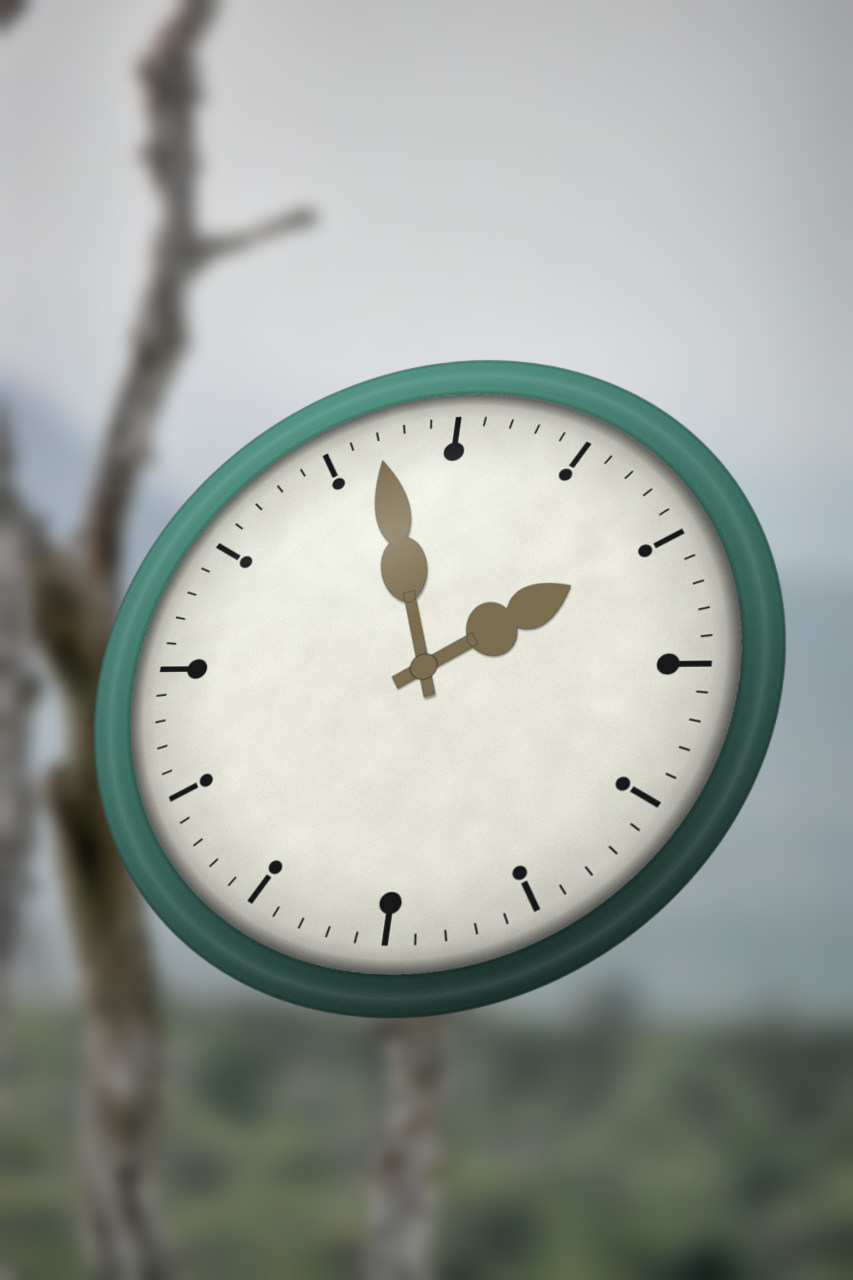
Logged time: **1:57**
